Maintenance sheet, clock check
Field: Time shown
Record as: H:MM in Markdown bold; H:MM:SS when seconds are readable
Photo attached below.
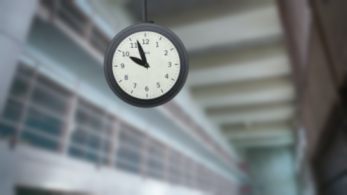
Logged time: **9:57**
